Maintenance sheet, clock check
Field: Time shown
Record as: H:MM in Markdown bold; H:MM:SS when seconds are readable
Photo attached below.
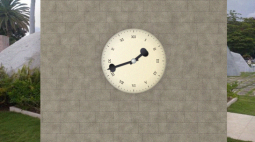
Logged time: **1:42**
